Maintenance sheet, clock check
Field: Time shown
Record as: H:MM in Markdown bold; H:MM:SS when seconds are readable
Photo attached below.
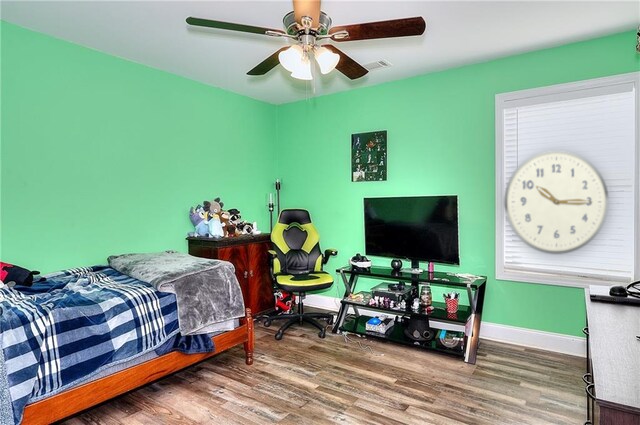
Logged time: **10:15**
